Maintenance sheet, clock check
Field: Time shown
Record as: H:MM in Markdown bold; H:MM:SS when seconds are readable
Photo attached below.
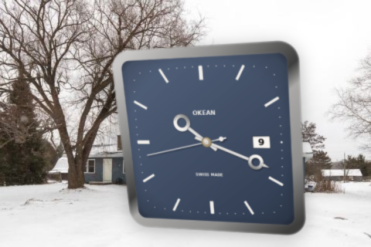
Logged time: **10:18:43**
